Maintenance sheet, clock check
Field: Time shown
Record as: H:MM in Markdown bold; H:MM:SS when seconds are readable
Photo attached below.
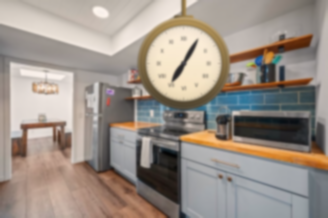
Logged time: **7:05**
